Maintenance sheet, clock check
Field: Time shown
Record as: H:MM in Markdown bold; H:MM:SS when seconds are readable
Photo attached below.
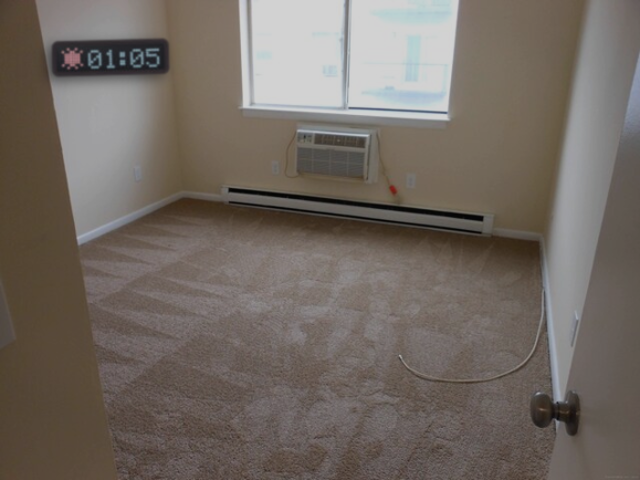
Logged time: **1:05**
